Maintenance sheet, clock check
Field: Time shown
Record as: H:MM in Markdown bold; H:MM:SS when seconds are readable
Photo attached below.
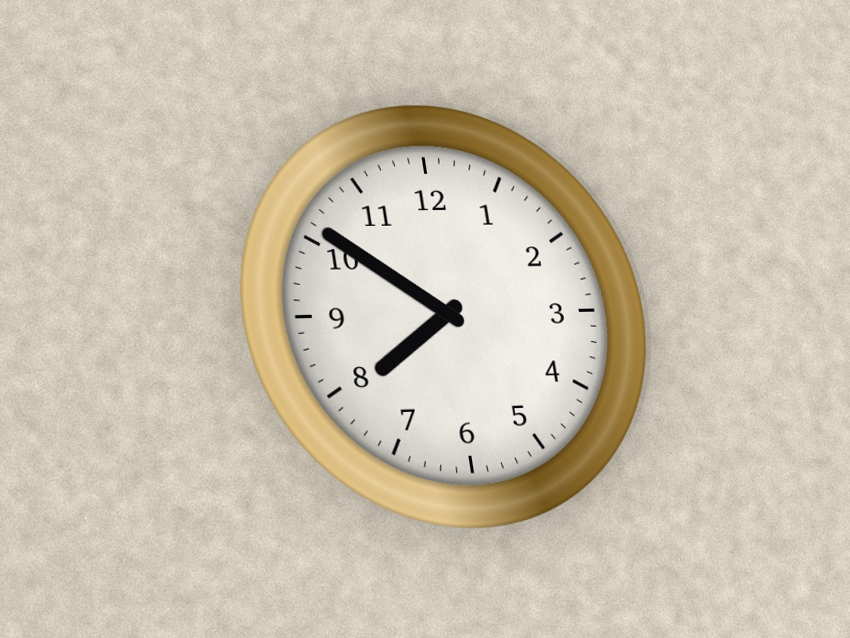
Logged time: **7:51**
